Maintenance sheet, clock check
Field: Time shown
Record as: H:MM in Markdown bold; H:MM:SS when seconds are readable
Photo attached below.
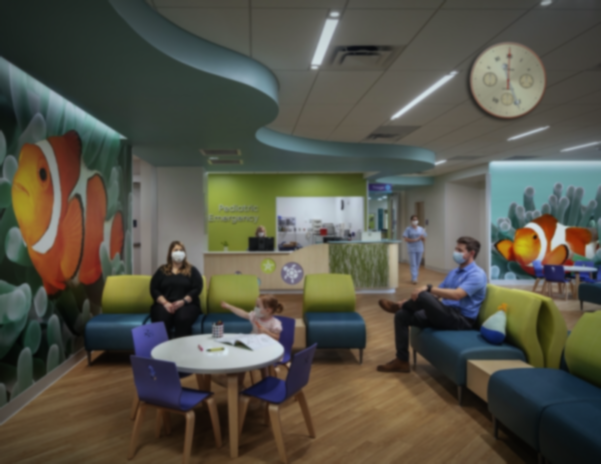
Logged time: **11:26**
